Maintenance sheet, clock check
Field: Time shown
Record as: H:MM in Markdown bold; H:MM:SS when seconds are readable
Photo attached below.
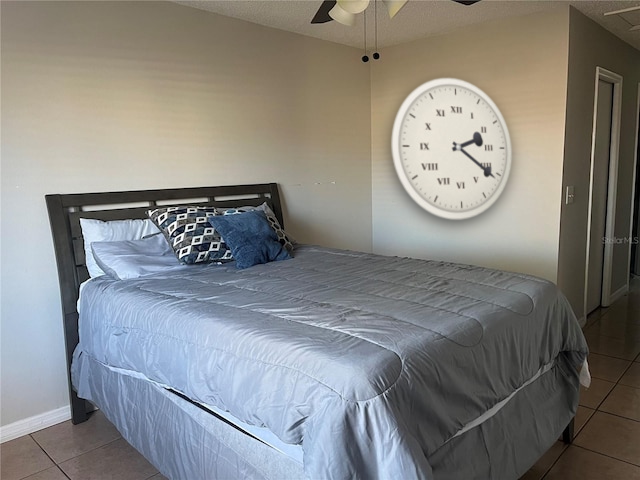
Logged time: **2:21**
